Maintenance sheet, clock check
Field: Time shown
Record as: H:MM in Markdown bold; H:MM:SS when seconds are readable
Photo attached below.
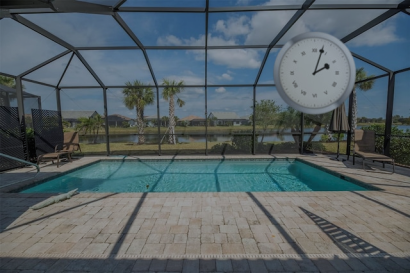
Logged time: **2:03**
